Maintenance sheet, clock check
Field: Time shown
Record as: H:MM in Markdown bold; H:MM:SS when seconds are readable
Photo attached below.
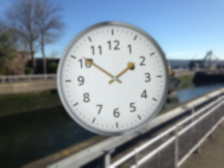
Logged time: **1:51**
